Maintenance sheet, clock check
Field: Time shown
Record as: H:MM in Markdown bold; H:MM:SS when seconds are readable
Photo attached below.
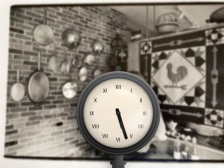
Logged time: **5:27**
